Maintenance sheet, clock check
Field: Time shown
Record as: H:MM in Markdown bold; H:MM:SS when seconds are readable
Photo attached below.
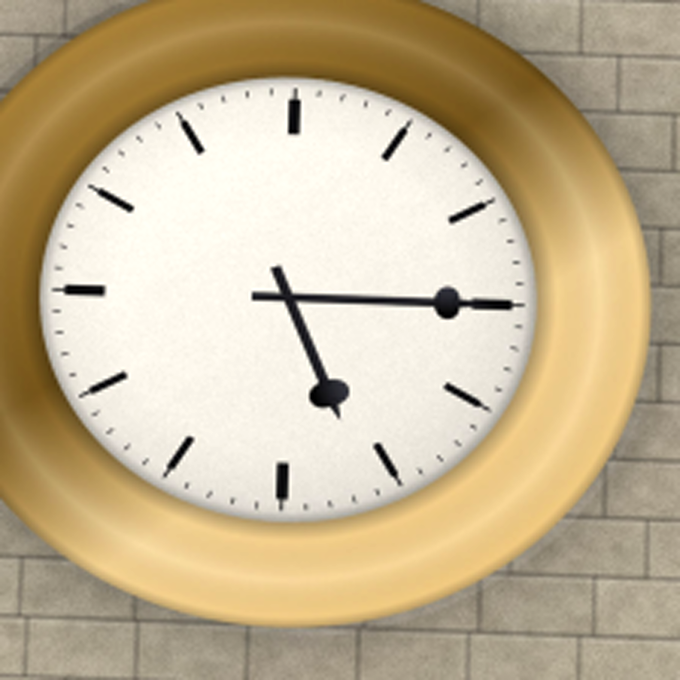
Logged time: **5:15**
